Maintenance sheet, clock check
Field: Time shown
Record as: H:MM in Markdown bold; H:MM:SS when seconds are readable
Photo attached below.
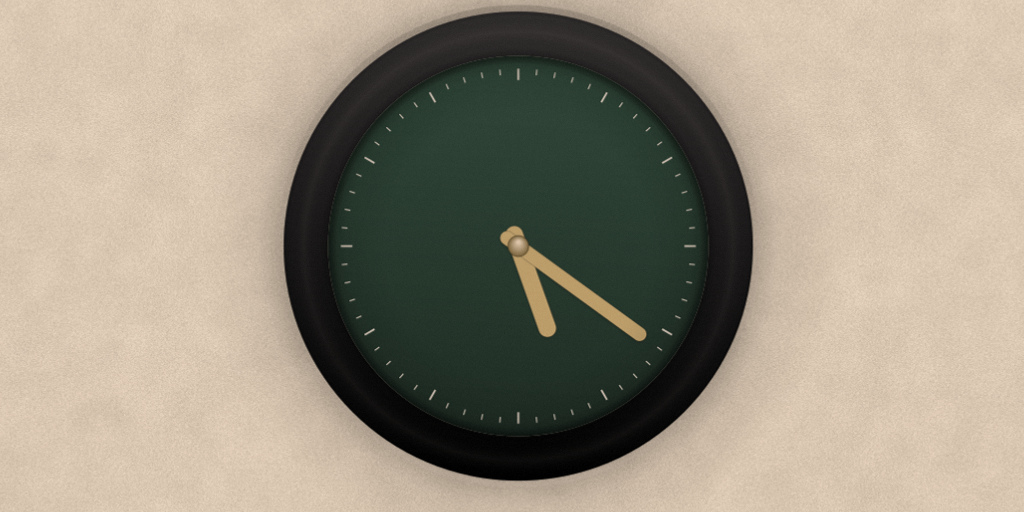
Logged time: **5:21**
